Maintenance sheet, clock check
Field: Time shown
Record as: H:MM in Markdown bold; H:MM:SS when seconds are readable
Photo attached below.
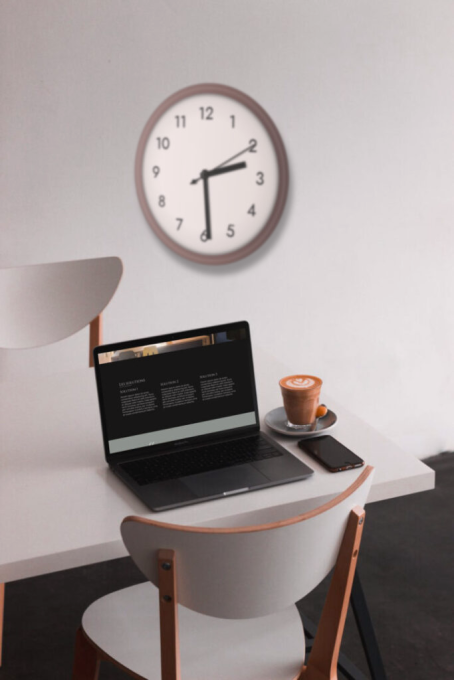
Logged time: **2:29:10**
